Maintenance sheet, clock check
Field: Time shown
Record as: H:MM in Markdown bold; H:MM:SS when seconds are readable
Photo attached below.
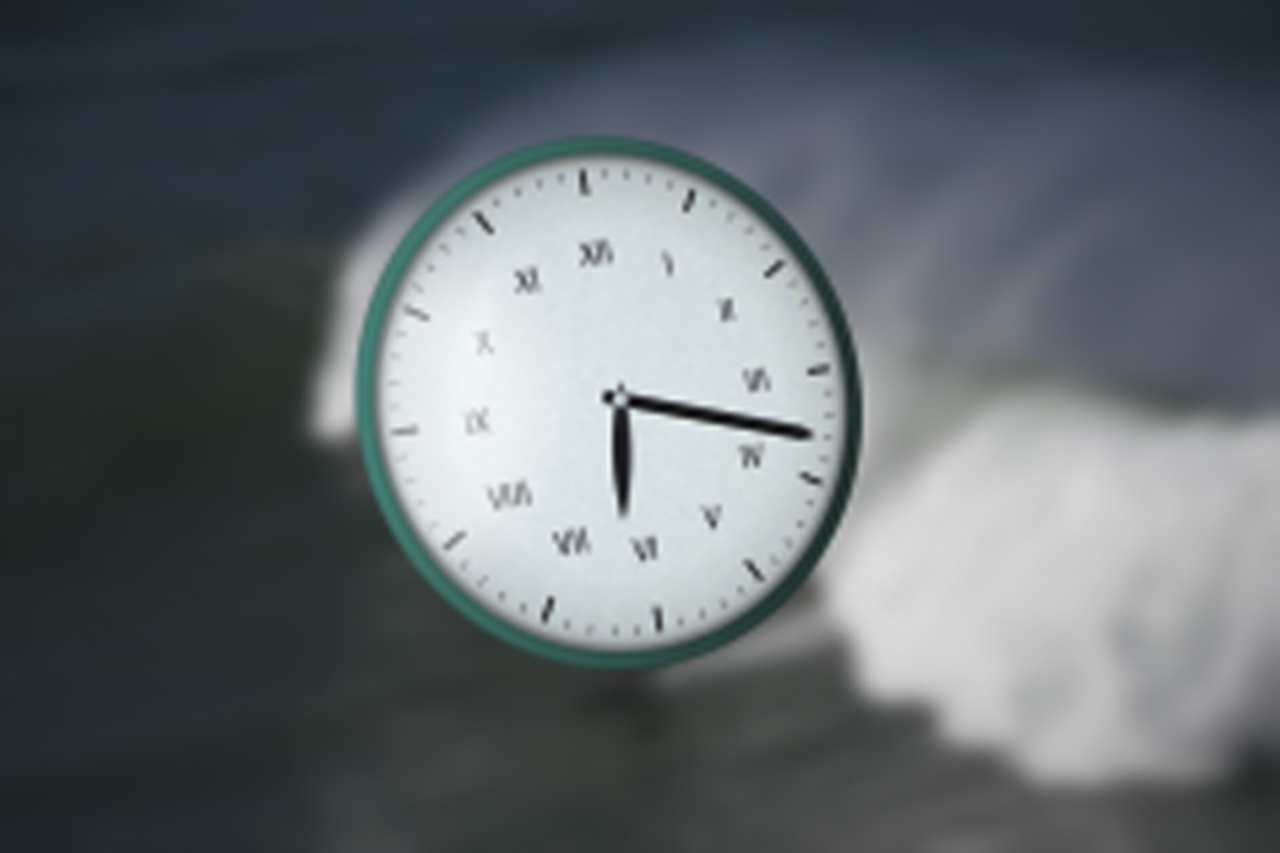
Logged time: **6:18**
